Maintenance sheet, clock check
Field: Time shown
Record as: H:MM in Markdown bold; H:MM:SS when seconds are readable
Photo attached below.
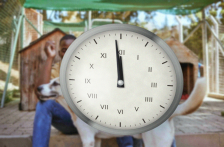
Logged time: **11:59**
